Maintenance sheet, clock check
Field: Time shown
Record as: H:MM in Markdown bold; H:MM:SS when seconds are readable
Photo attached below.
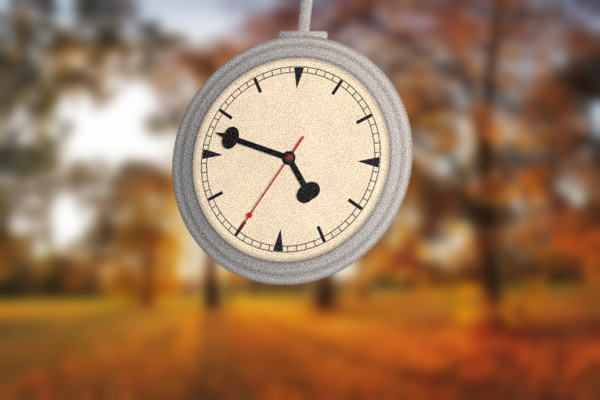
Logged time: **4:47:35**
